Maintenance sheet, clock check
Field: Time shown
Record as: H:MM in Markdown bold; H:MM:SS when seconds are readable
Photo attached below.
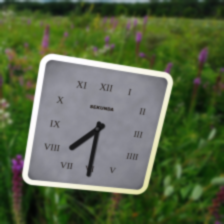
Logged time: **7:30**
